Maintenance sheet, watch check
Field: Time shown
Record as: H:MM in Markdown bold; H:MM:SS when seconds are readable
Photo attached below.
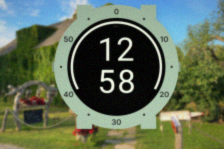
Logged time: **12:58**
